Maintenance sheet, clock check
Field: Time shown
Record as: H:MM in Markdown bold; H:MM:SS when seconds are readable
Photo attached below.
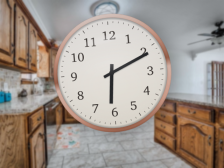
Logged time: **6:11**
